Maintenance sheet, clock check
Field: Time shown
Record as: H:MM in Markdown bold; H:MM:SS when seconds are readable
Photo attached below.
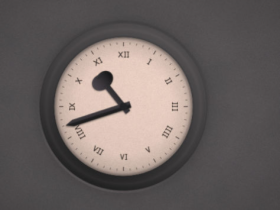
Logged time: **10:42**
